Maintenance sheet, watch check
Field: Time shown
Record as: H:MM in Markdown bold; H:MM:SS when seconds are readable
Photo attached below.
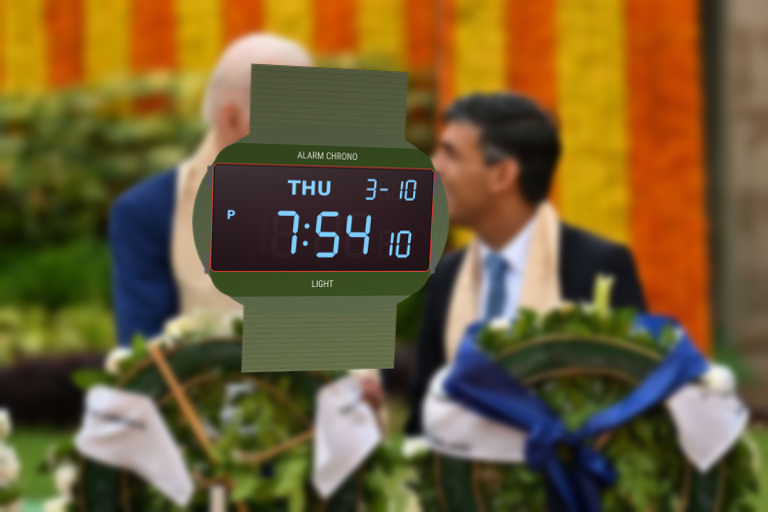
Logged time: **7:54:10**
